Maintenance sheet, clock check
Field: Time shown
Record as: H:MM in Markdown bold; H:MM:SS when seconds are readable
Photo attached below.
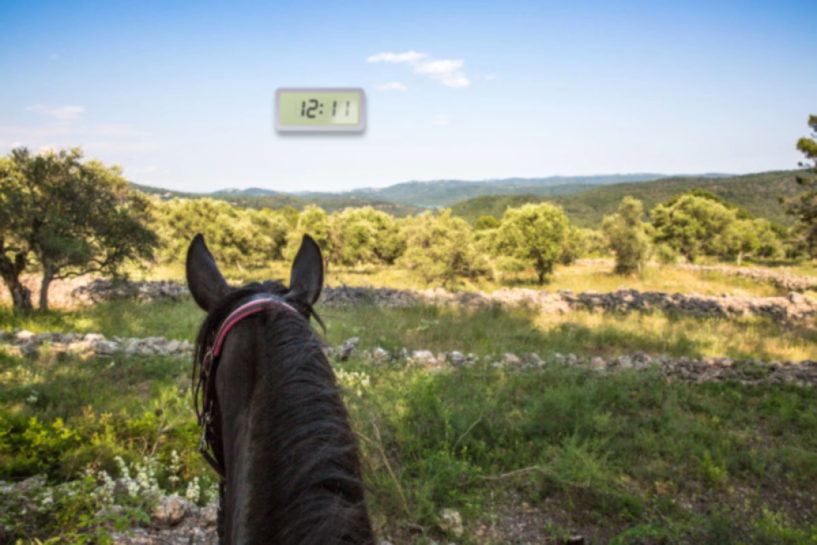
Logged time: **12:11**
